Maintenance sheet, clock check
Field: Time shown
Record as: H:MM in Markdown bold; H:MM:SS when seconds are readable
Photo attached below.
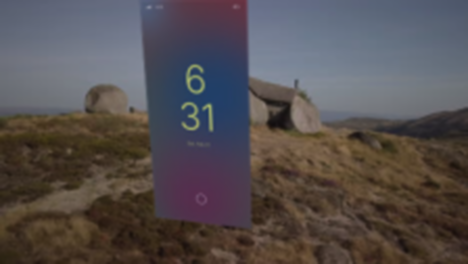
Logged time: **6:31**
